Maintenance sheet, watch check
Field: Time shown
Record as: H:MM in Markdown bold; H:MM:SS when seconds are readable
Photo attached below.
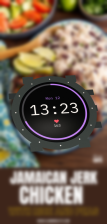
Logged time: **13:23**
